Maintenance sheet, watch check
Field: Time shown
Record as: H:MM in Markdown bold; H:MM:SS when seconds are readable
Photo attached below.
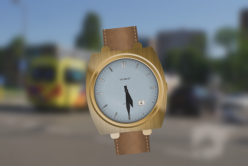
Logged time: **5:30**
